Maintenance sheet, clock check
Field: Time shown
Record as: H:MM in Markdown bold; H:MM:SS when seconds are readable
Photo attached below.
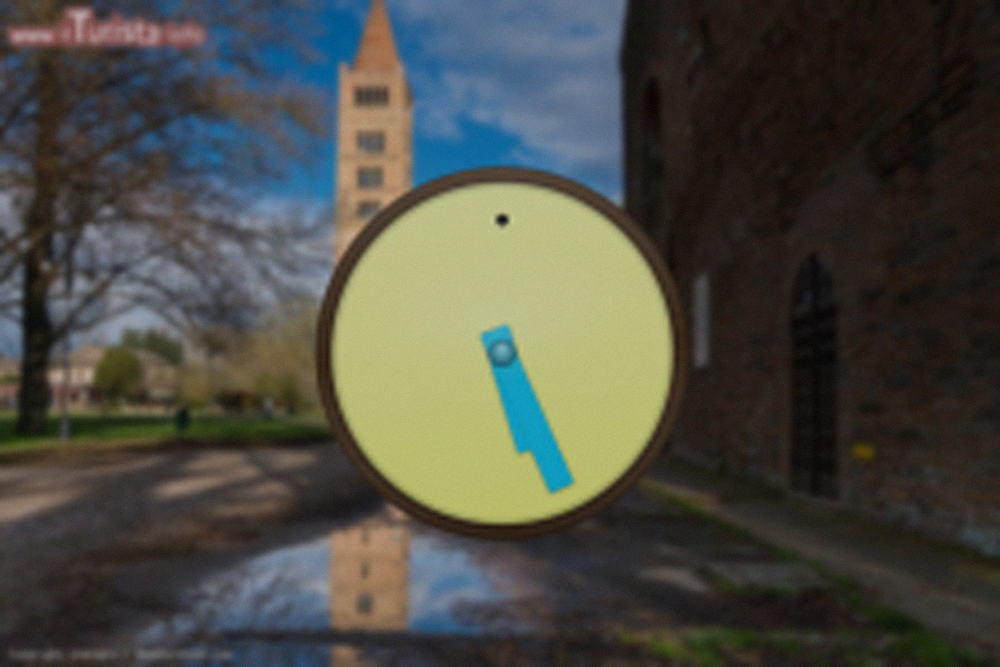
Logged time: **5:26**
